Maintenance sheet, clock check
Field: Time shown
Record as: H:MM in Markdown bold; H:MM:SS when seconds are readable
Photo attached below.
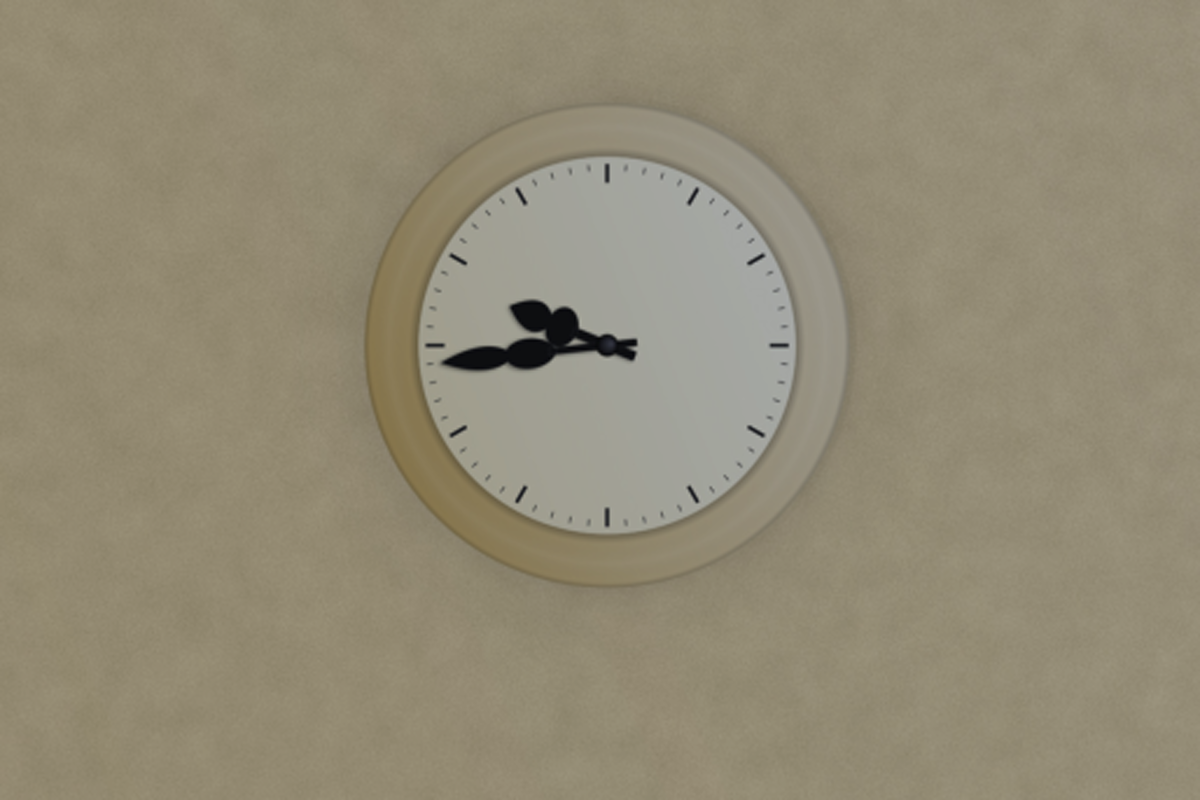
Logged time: **9:44**
